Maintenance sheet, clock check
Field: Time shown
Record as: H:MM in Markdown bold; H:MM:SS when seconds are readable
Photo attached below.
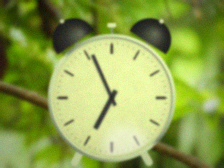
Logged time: **6:56**
